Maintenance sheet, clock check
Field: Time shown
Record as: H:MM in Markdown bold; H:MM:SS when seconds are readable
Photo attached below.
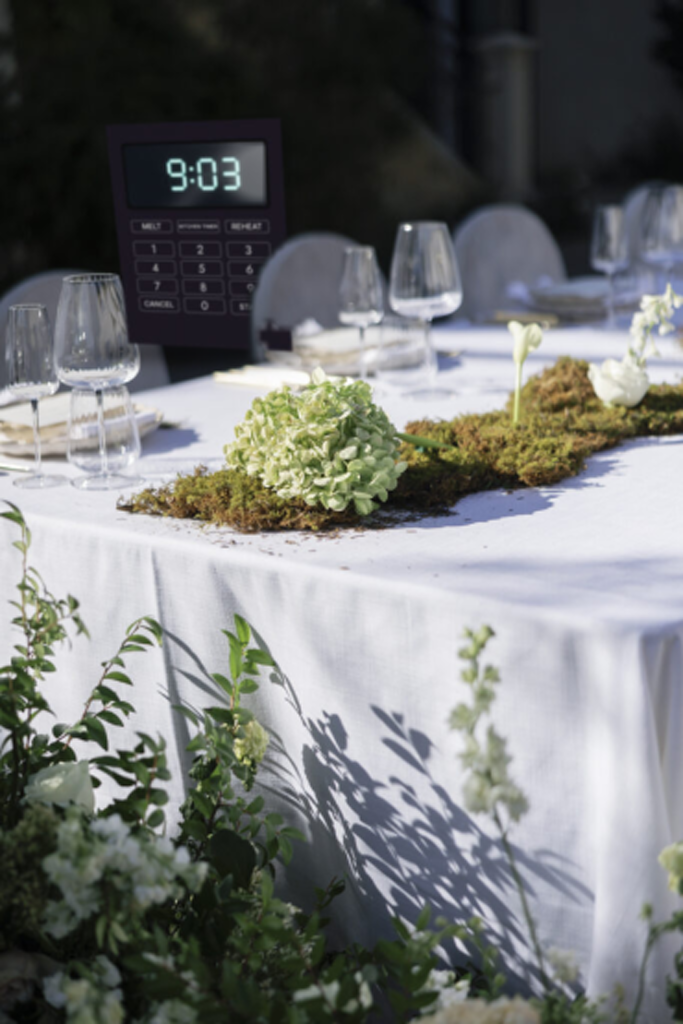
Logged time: **9:03**
